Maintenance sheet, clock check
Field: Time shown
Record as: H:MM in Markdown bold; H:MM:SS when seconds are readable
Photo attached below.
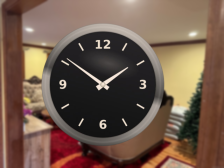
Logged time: **1:51**
